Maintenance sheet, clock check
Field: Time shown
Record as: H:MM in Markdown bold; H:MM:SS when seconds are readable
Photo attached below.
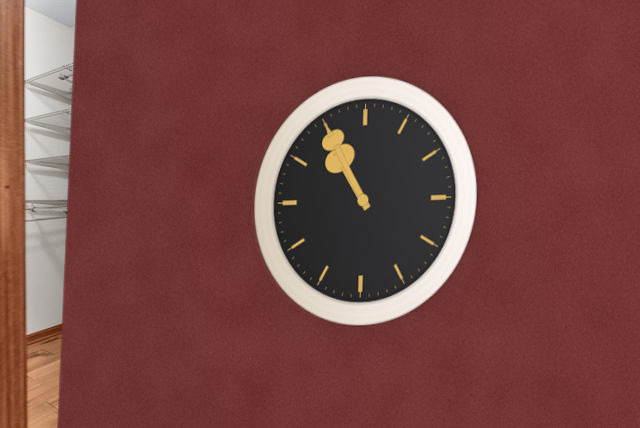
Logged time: **10:55**
